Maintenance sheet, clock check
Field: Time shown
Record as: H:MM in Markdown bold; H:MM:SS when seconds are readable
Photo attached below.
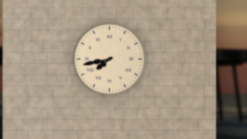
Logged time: **7:43**
